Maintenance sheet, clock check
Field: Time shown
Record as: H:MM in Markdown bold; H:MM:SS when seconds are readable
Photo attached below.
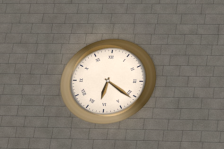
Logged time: **6:21**
